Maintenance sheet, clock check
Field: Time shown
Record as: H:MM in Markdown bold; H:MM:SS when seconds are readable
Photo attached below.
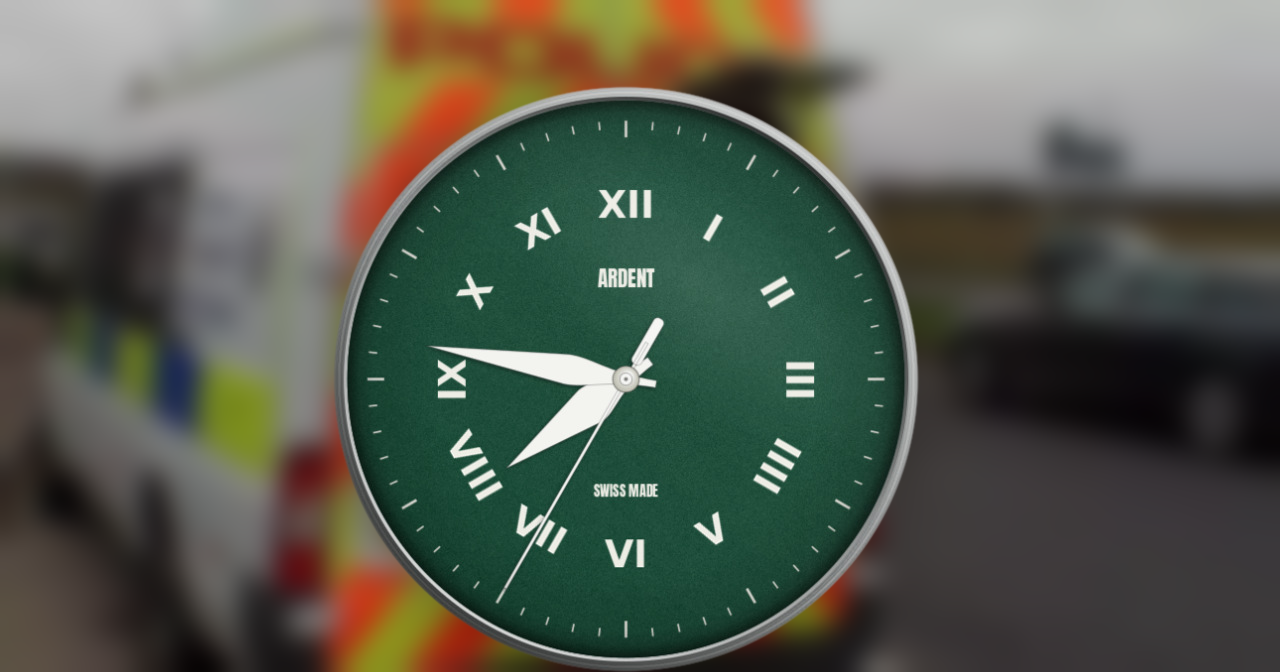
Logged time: **7:46:35**
